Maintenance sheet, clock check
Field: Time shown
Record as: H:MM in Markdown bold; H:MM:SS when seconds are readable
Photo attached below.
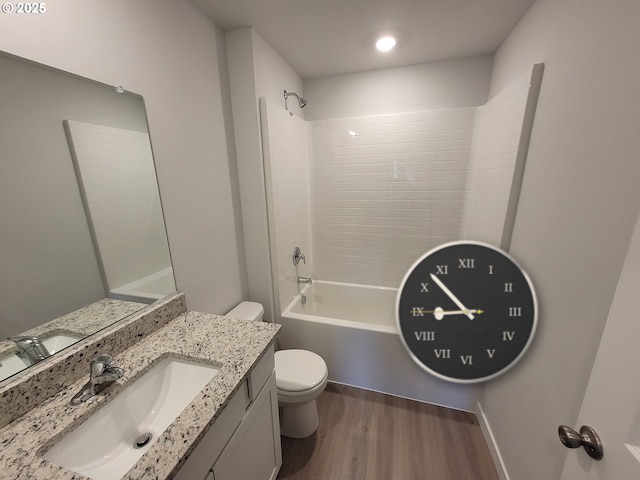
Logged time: **8:52:45**
